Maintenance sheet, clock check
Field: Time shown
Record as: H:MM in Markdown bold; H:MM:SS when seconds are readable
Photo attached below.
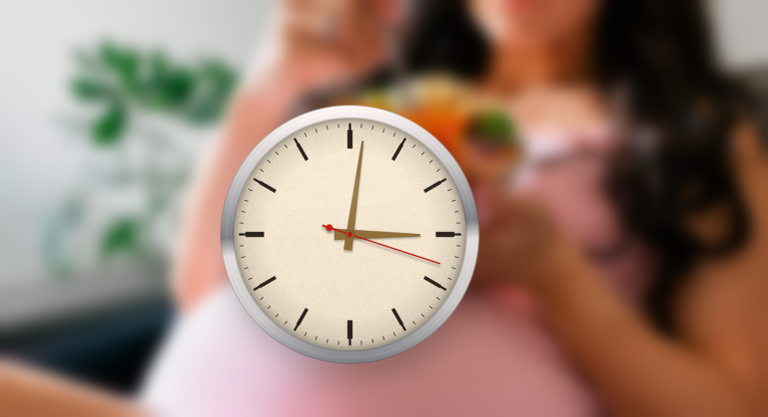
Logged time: **3:01:18**
